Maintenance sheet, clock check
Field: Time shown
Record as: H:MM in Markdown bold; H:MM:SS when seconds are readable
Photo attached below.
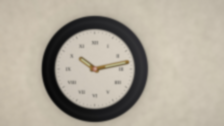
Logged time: **10:13**
